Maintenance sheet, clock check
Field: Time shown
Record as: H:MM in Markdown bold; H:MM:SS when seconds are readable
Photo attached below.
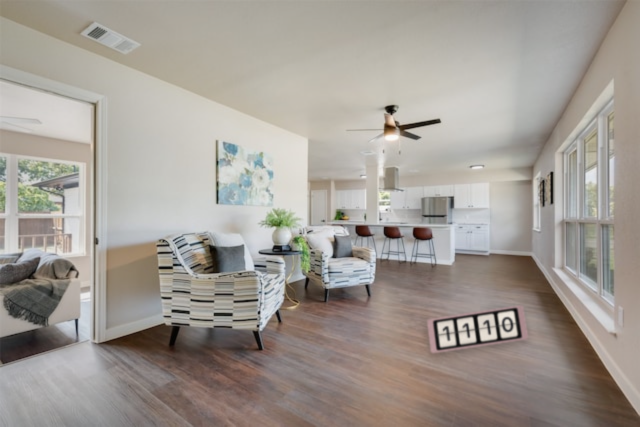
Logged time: **11:10**
